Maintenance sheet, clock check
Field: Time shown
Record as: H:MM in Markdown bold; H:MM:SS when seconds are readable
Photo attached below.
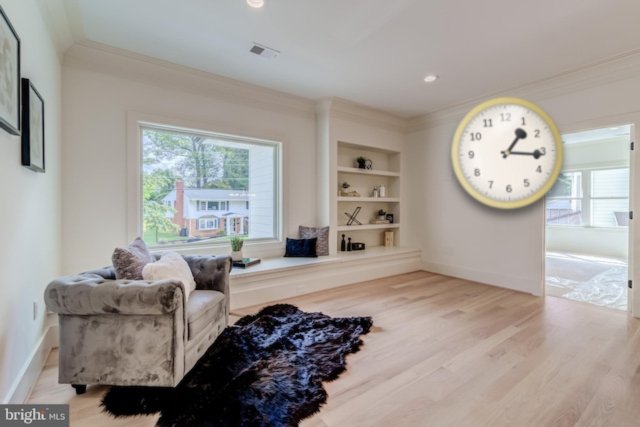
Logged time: **1:16**
